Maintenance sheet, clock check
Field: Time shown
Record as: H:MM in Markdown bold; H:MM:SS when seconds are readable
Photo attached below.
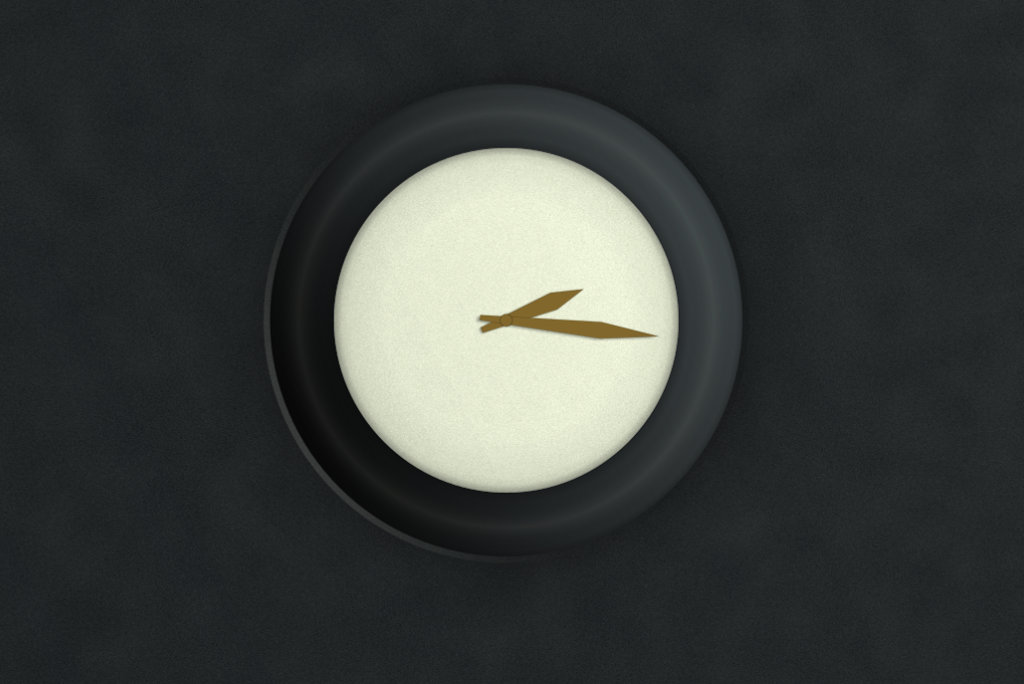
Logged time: **2:16**
